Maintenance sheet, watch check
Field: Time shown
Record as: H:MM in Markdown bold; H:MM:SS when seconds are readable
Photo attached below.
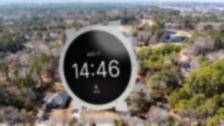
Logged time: **14:46**
